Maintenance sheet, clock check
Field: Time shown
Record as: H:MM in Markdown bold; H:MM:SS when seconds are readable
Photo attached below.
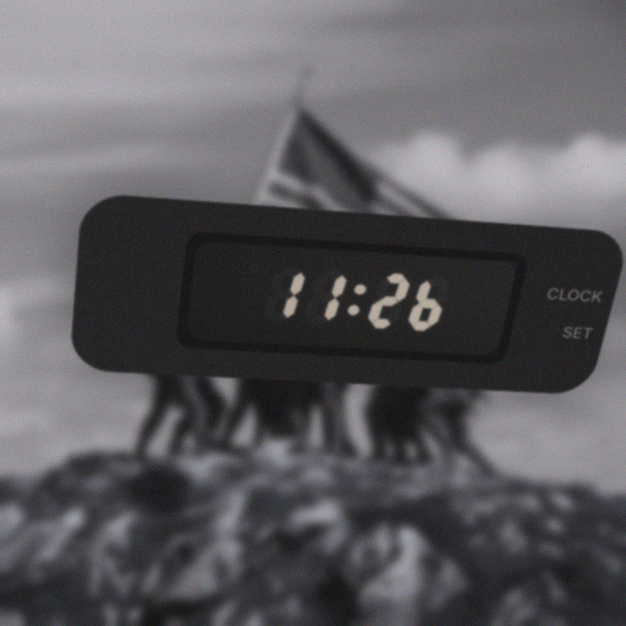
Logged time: **11:26**
